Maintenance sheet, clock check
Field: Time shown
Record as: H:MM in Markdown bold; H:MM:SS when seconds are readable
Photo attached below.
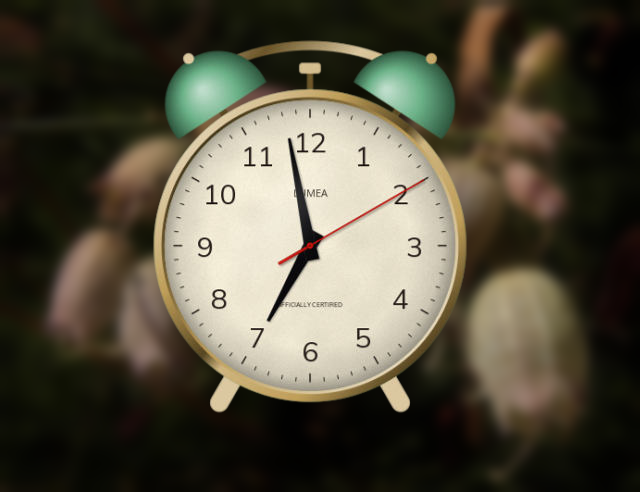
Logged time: **6:58:10**
